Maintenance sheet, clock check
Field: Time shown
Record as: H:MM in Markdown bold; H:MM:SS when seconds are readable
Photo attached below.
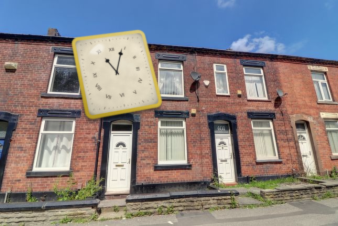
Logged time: **11:04**
